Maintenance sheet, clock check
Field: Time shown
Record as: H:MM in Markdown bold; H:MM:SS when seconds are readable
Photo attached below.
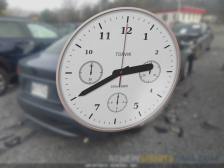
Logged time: **2:40**
